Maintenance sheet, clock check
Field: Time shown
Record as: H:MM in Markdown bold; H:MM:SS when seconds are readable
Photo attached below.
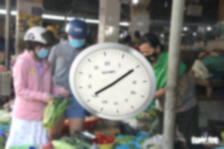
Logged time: **8:10**
